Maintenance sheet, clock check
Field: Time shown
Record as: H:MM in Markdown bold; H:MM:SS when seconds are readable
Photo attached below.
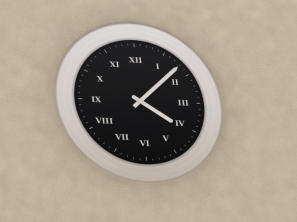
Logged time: **4:08**
